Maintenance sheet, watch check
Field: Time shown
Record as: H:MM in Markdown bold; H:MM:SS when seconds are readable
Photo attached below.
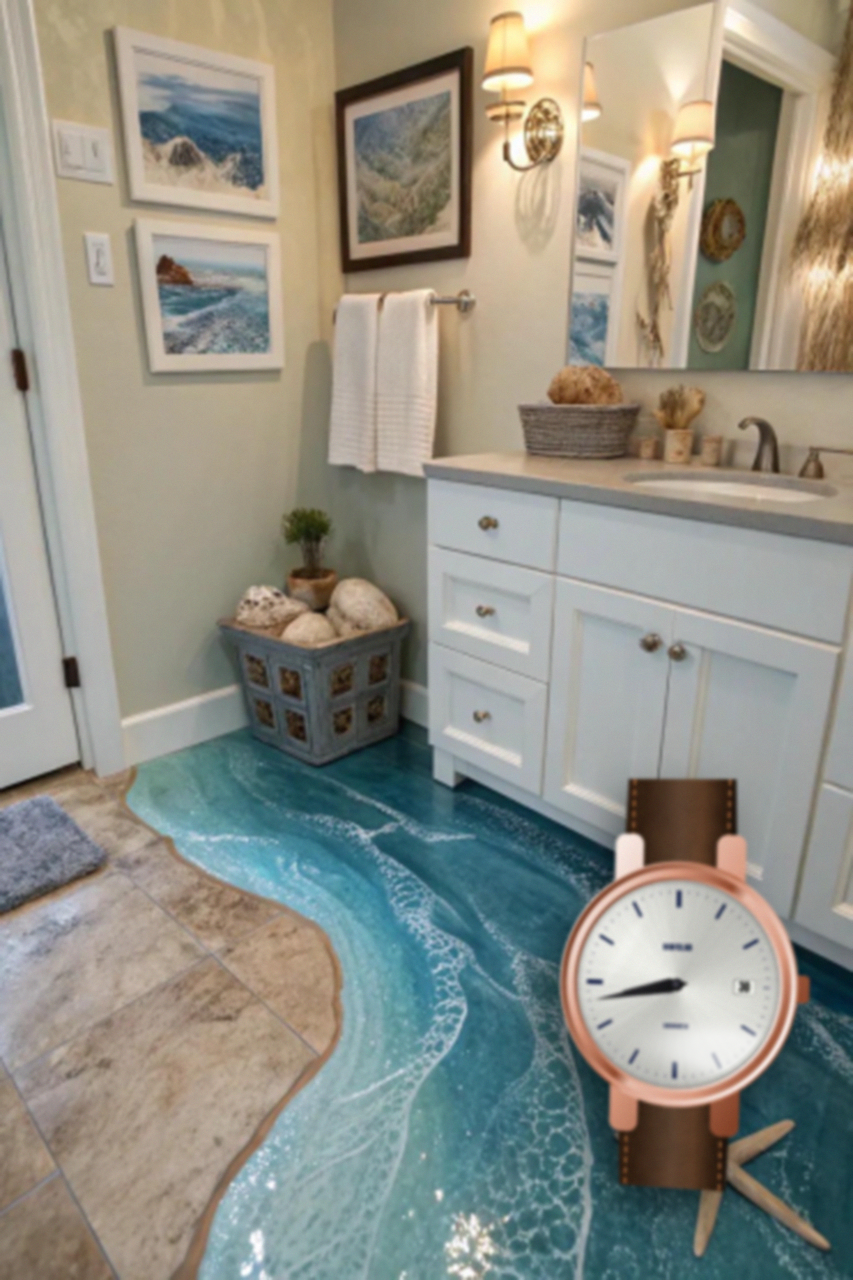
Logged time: **8:43**
